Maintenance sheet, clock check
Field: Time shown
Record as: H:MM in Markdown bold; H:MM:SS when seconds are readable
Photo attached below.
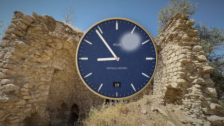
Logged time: **8:54**
